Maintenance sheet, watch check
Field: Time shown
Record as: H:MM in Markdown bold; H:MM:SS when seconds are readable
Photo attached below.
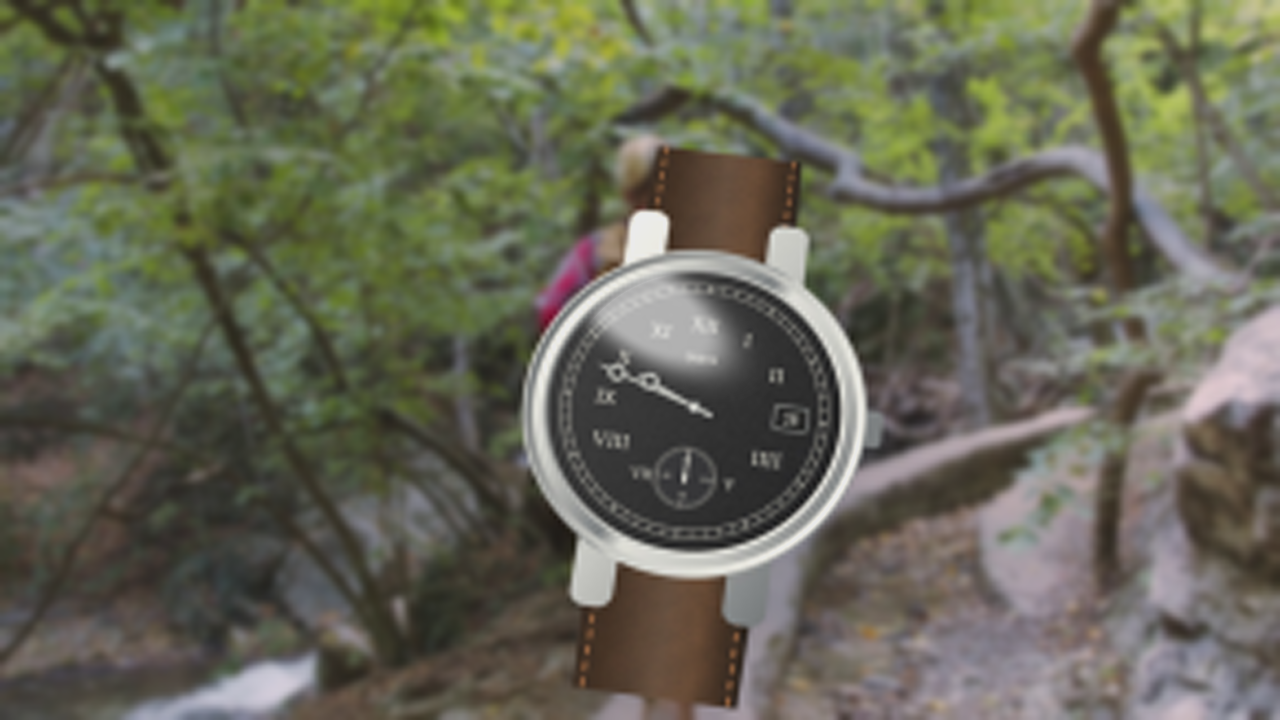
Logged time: **9:48**
